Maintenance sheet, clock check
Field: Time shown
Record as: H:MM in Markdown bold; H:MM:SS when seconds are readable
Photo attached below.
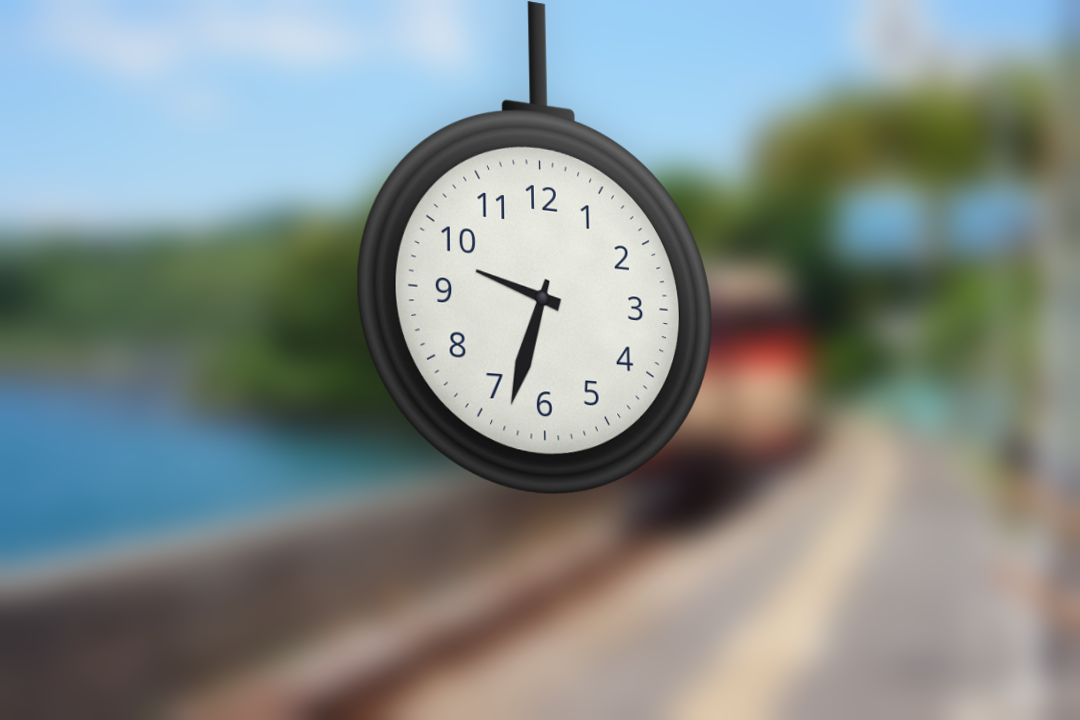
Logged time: **9:33**
